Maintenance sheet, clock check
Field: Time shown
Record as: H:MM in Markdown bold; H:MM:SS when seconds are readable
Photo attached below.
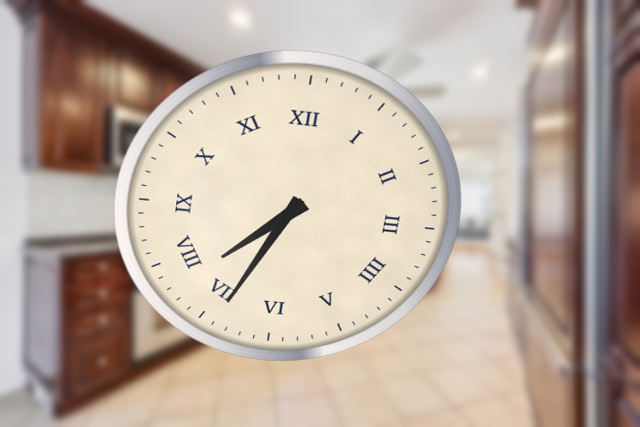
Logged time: **7:34**
